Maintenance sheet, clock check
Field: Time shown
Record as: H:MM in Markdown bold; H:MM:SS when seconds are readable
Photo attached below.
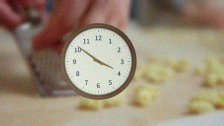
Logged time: **3:51**
